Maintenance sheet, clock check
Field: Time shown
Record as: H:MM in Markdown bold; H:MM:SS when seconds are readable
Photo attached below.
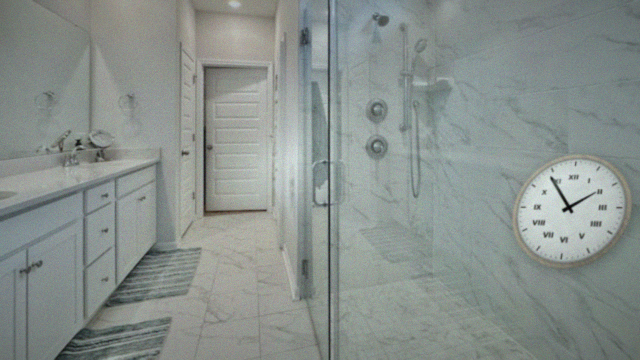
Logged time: **1:54**
